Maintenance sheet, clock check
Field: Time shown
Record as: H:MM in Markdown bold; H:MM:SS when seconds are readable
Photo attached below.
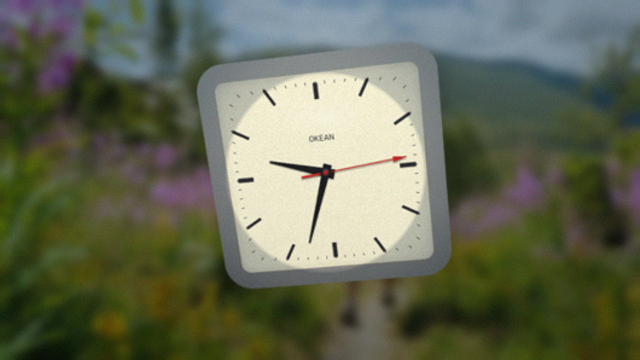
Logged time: **9:33:14**
